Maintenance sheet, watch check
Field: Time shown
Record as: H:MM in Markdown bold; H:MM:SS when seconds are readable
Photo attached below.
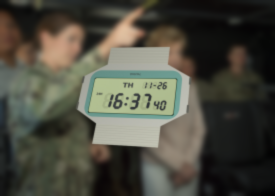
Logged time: **16:37:40**
